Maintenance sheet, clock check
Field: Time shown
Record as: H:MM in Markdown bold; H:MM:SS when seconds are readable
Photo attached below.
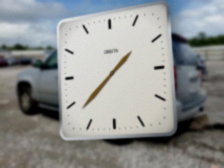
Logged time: **1:38**
